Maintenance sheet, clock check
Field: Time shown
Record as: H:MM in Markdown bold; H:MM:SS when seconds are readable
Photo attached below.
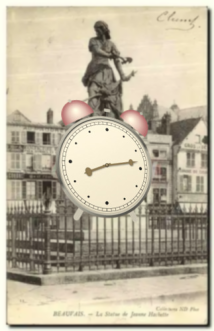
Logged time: **8:13**
